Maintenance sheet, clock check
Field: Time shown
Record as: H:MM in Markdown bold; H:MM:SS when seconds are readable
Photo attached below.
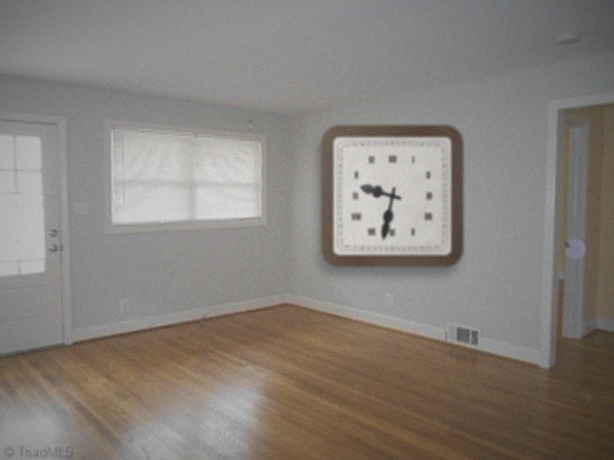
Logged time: **9:32**
